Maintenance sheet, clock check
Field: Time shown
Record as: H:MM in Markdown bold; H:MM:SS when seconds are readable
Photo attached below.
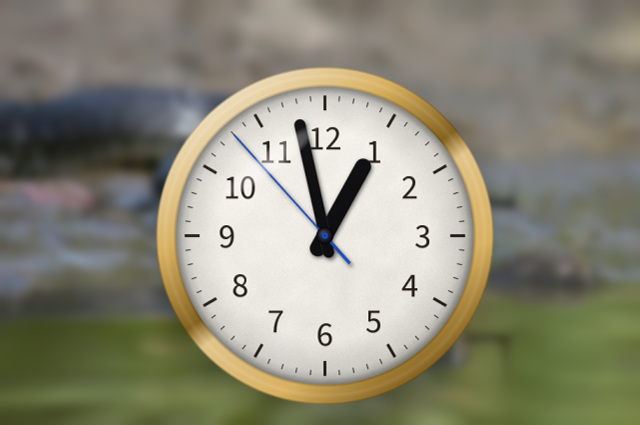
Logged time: **12:57:53**
